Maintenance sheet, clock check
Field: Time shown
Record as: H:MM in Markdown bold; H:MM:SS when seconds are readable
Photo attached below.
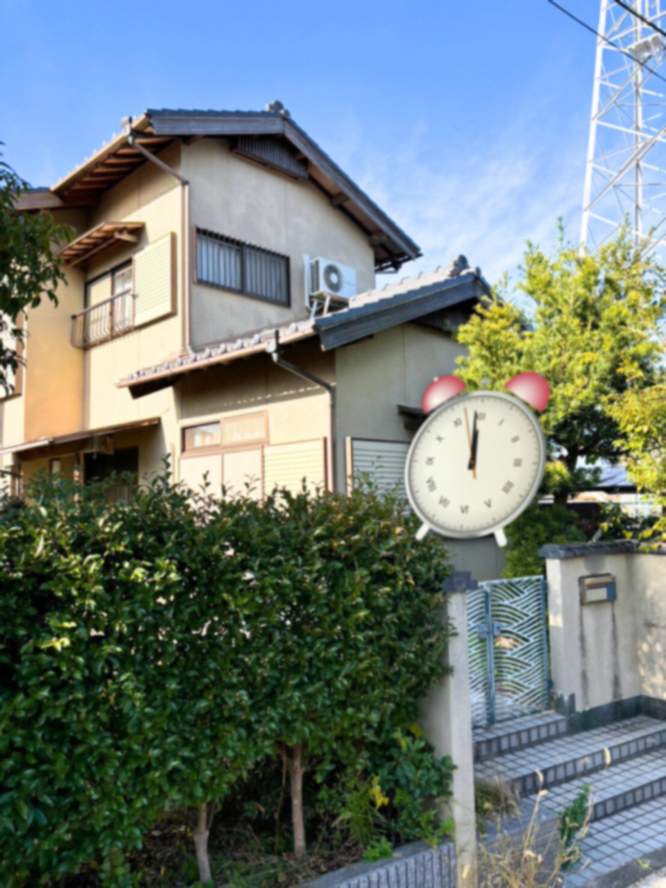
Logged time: **11:58:57**
